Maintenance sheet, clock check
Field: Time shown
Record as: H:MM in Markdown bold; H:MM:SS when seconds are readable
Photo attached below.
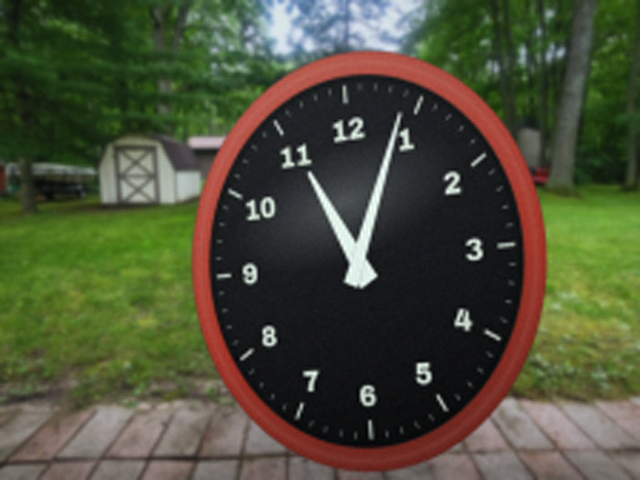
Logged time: **11:04**
